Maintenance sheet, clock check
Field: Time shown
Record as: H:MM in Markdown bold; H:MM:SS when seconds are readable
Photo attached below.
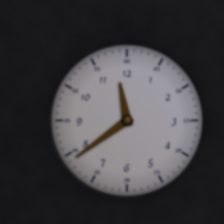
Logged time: **11:39**
